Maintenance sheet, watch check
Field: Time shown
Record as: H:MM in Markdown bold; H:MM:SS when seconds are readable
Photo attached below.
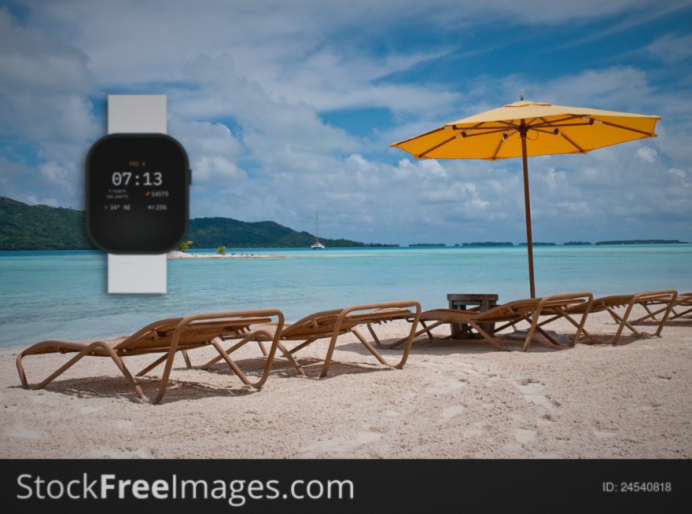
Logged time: **7:13**
